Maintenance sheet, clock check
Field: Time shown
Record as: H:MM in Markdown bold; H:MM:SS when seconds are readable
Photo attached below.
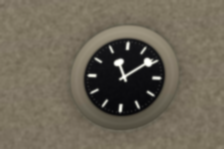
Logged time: **11:09**
